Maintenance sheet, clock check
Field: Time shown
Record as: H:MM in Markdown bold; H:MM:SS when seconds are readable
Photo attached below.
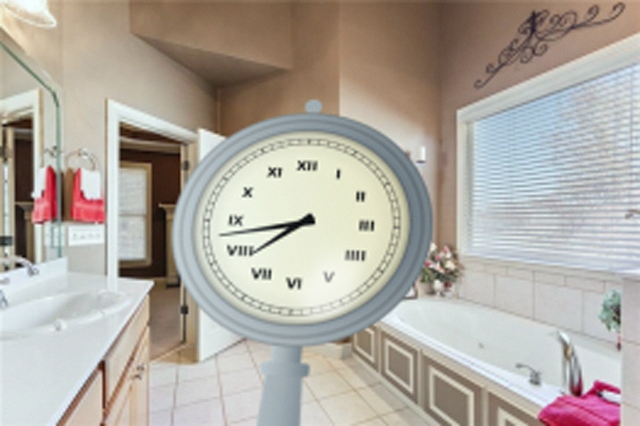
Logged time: **7:43**
